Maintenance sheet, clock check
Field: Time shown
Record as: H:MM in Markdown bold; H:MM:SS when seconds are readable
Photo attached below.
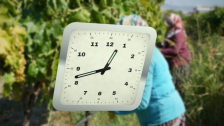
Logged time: **12:42**
